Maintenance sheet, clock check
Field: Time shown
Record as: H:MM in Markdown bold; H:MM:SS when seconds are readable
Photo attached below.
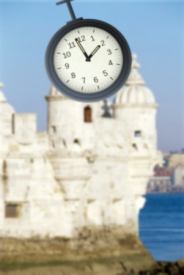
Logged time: **1:58**
